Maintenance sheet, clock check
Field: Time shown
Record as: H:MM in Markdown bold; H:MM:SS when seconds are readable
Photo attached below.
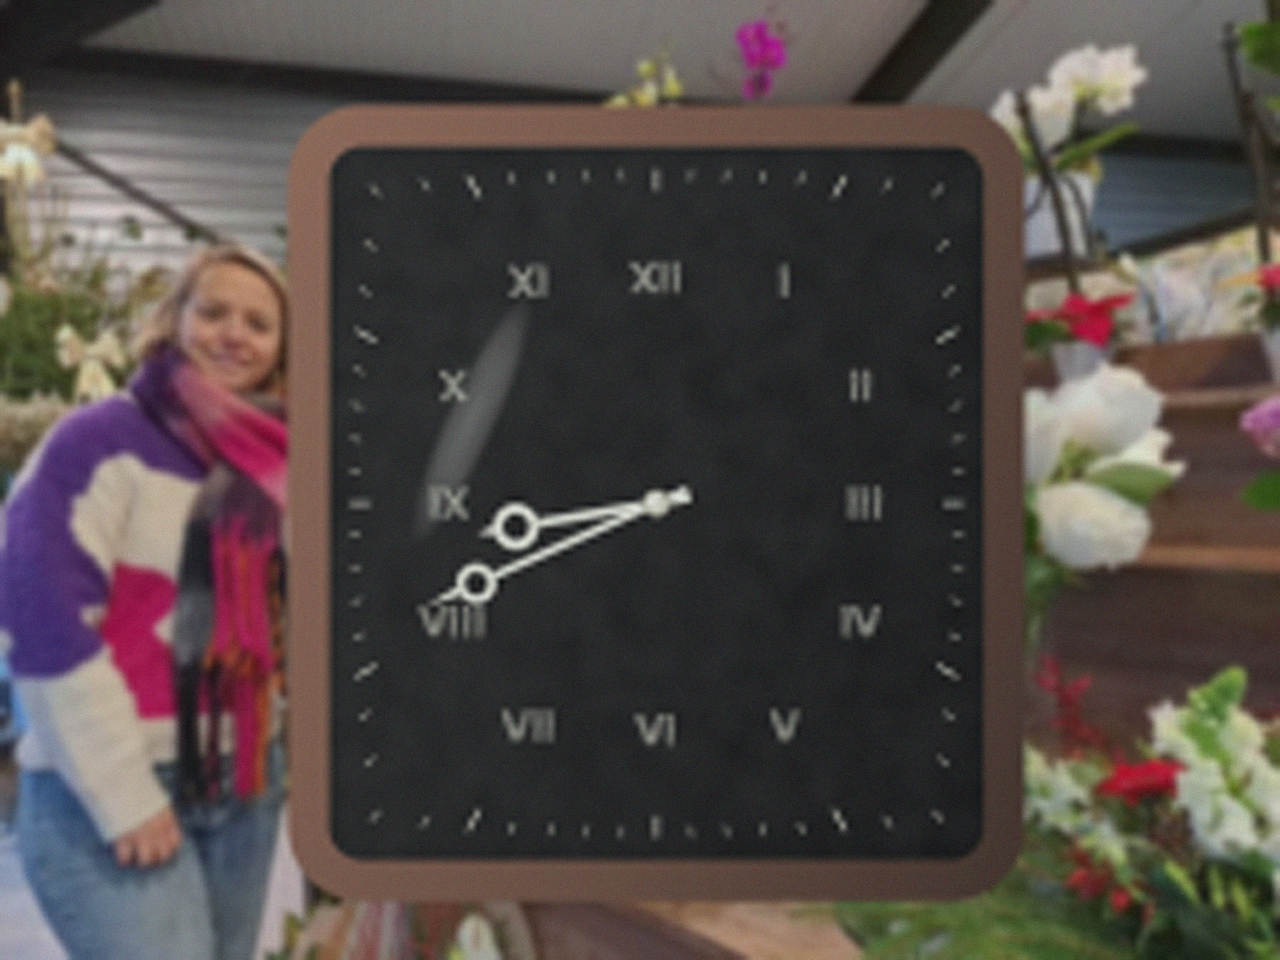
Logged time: **8:41**
